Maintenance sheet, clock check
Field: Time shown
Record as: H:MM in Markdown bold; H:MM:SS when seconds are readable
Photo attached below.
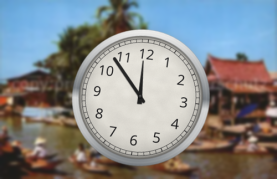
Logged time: **11:53**
